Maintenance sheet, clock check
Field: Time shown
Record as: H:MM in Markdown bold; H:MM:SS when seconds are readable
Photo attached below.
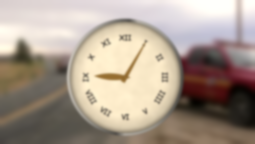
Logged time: **9:05**
